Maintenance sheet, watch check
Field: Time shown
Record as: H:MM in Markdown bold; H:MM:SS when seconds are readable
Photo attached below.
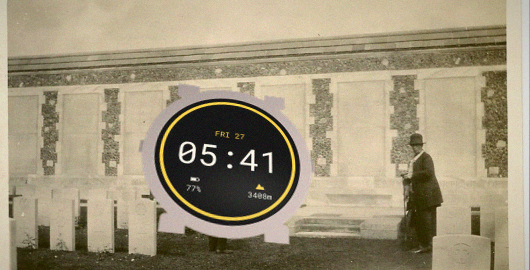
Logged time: **5:41**
